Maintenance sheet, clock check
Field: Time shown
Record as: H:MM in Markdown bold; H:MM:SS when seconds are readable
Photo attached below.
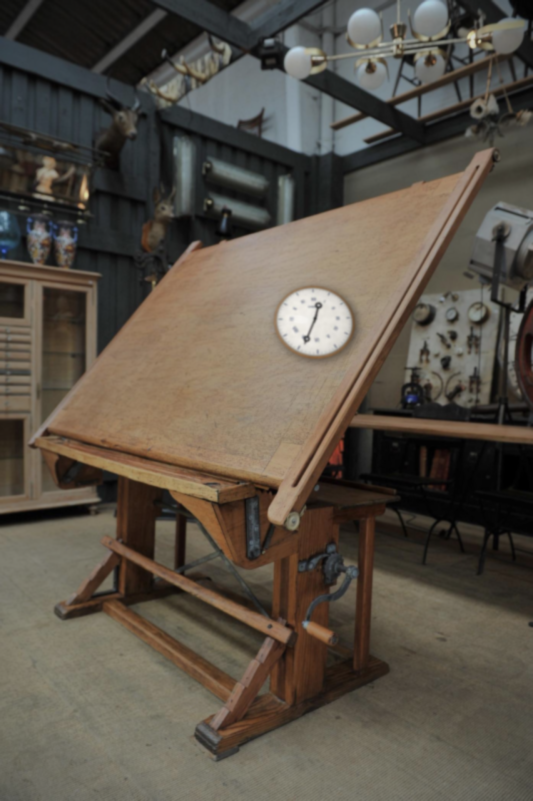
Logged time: **12:34**
